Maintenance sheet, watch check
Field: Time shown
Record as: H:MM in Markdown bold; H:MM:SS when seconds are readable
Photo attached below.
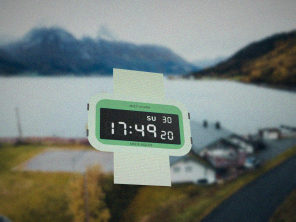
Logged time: **17:49:20**
